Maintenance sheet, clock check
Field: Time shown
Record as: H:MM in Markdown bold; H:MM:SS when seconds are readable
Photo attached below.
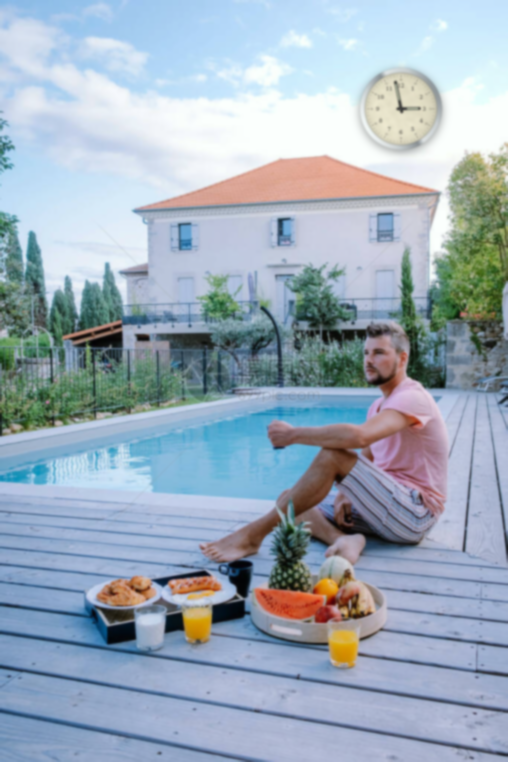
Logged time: **2:58**
